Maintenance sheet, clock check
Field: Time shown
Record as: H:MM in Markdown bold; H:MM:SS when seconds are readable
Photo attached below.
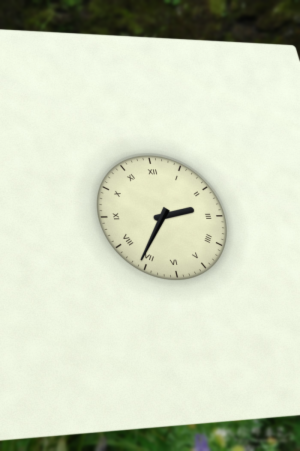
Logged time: **2:36**
